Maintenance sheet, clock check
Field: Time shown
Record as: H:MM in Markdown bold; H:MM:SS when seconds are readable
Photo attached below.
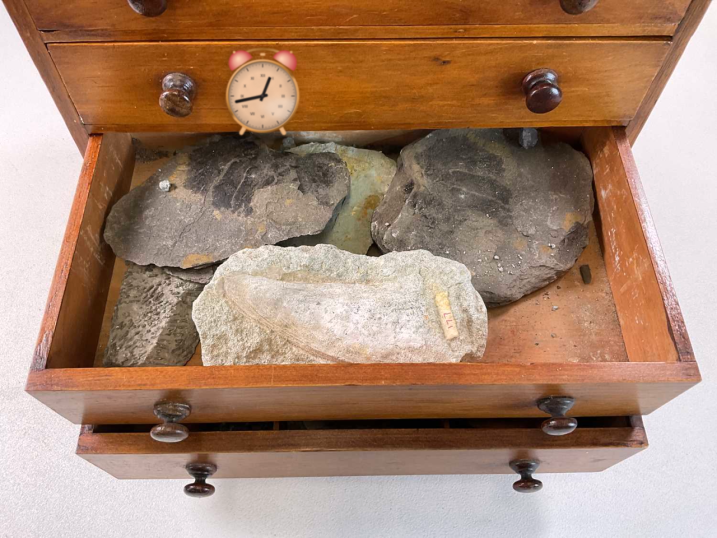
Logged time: **12:43**
